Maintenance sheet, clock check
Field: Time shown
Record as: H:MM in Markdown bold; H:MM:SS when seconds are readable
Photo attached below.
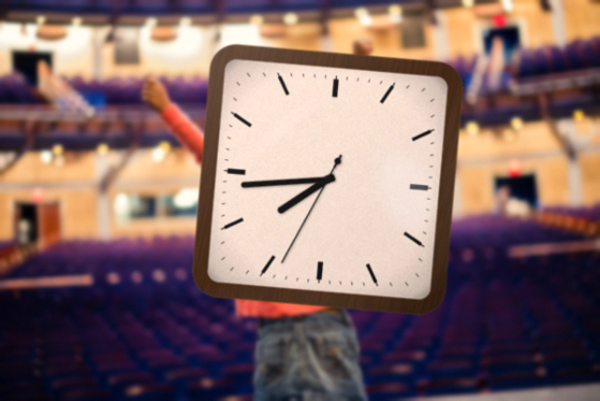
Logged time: **7:43:34**
